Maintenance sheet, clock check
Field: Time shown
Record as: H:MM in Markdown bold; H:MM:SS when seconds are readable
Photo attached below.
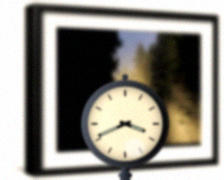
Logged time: **3:41**
